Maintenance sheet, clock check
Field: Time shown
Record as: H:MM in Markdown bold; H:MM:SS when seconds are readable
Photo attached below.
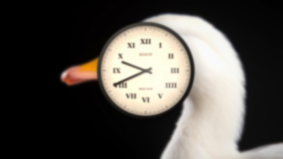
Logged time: **9:41**
